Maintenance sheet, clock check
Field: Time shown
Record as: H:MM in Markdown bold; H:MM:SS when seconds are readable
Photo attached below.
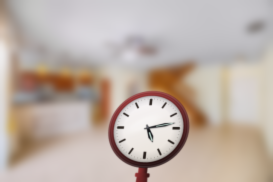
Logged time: **5:13**
